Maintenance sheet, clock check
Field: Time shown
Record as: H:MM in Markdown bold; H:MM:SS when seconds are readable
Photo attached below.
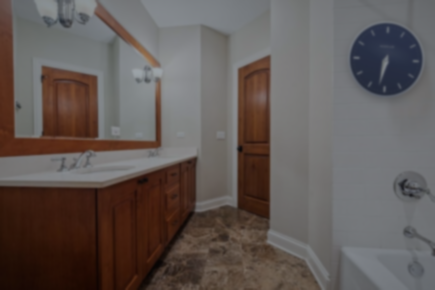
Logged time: **6:32**
